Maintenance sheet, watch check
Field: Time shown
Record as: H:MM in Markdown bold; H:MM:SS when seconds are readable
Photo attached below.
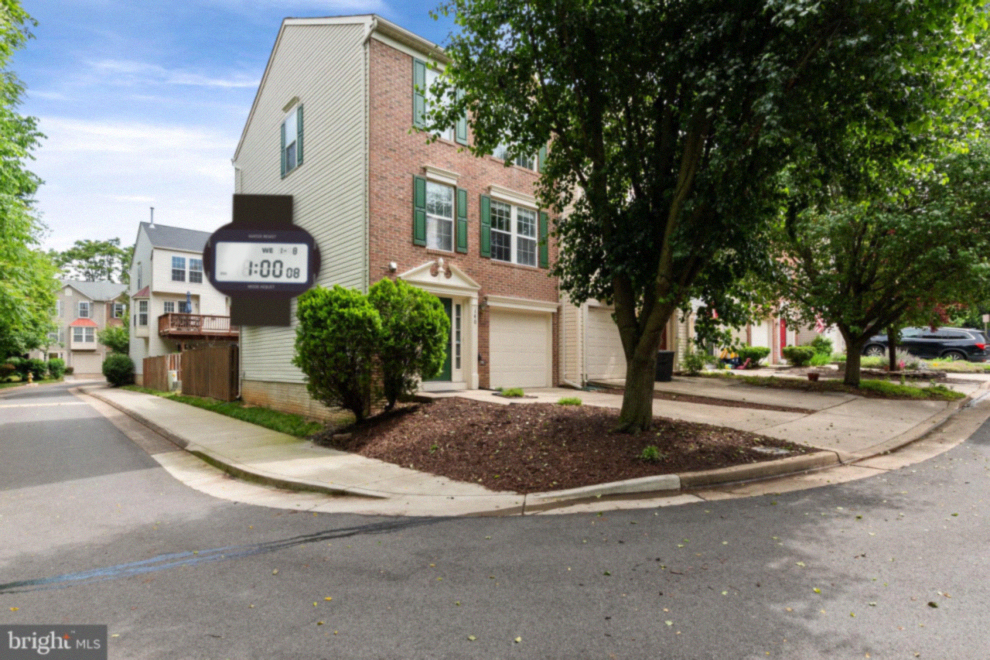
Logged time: **1:00:08**
